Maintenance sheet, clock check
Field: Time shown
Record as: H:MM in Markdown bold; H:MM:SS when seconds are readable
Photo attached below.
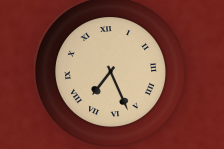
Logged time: **7:27**
